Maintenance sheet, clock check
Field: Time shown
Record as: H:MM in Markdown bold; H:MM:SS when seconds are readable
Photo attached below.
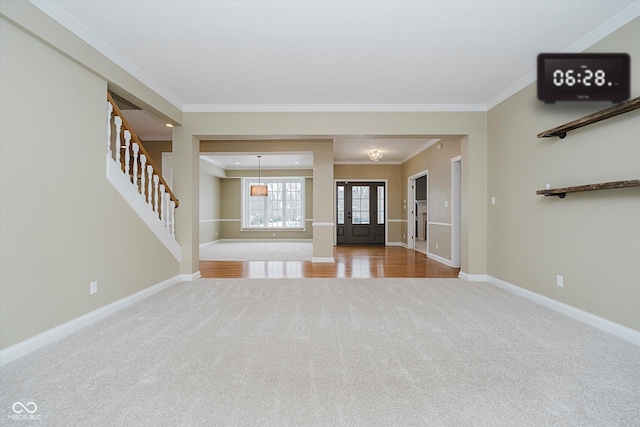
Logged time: **6:28**
